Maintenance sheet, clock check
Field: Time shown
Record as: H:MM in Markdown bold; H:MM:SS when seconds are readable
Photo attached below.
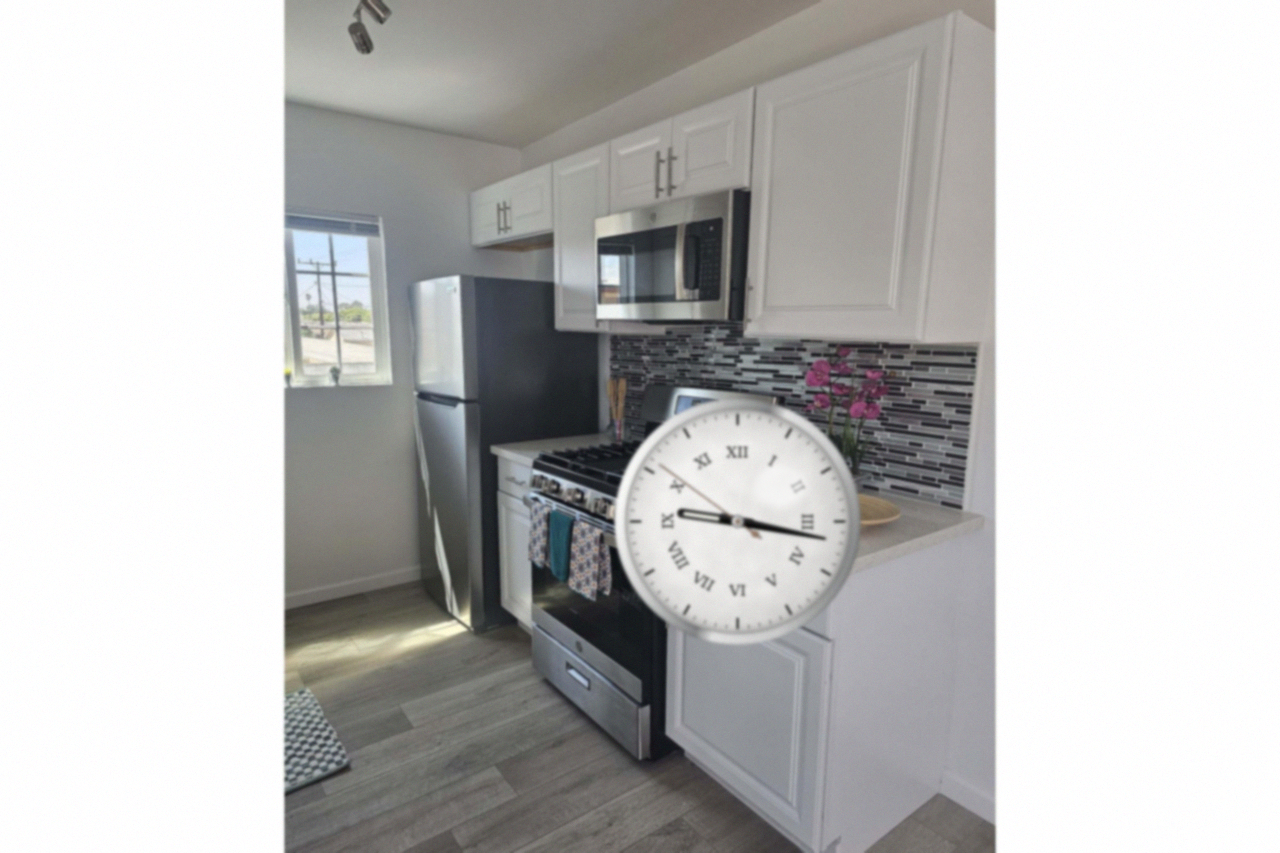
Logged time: **9:16:51**
